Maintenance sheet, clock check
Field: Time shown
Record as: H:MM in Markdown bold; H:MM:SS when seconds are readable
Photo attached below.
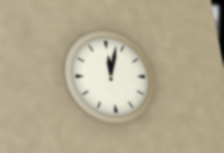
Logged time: **12:03**
